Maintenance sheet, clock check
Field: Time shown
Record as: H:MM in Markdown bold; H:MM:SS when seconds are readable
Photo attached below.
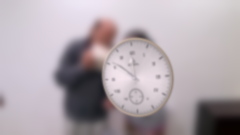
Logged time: **11:51**
